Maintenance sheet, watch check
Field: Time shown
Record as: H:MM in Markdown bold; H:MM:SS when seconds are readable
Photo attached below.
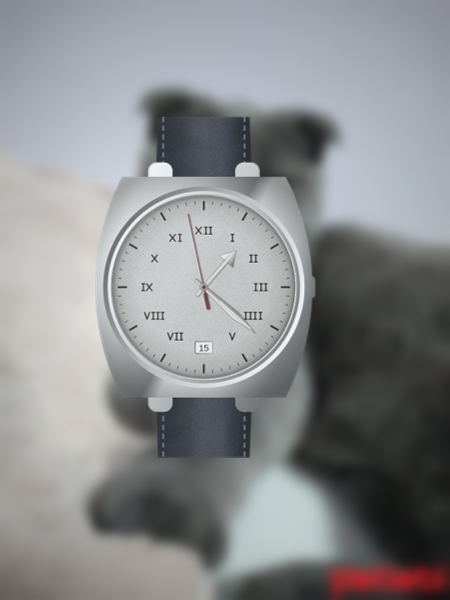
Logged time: **1:21:58**
